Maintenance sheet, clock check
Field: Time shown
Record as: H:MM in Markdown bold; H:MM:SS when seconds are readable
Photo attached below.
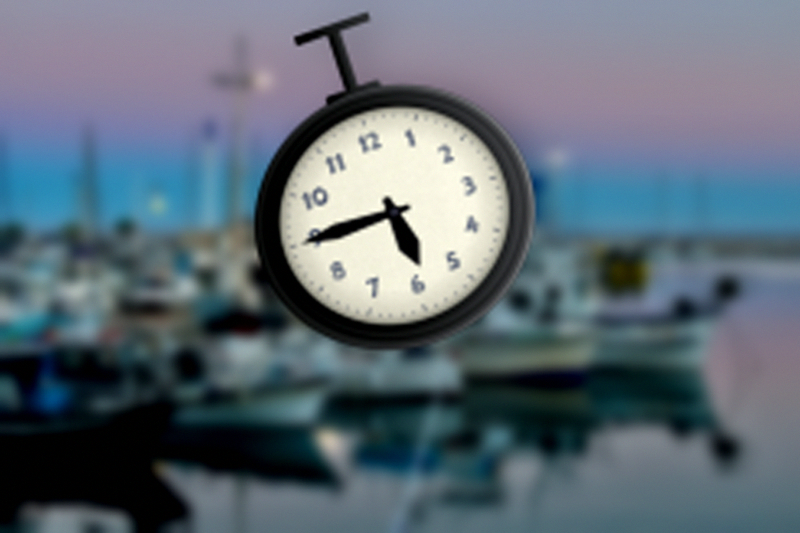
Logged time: **5:45**
